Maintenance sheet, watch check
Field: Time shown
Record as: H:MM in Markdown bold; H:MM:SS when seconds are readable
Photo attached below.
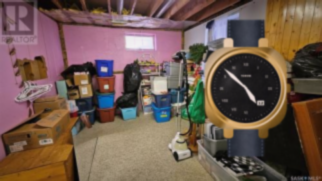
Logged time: **4:52**
